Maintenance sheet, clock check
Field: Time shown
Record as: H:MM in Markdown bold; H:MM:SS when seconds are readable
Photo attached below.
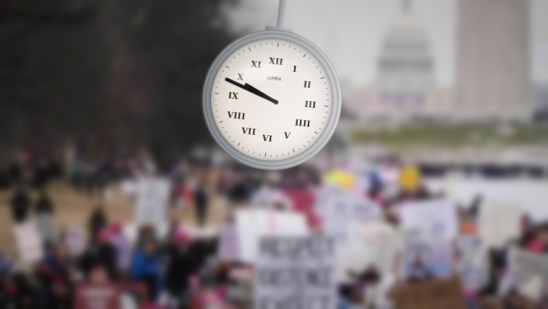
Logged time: **9:48**
